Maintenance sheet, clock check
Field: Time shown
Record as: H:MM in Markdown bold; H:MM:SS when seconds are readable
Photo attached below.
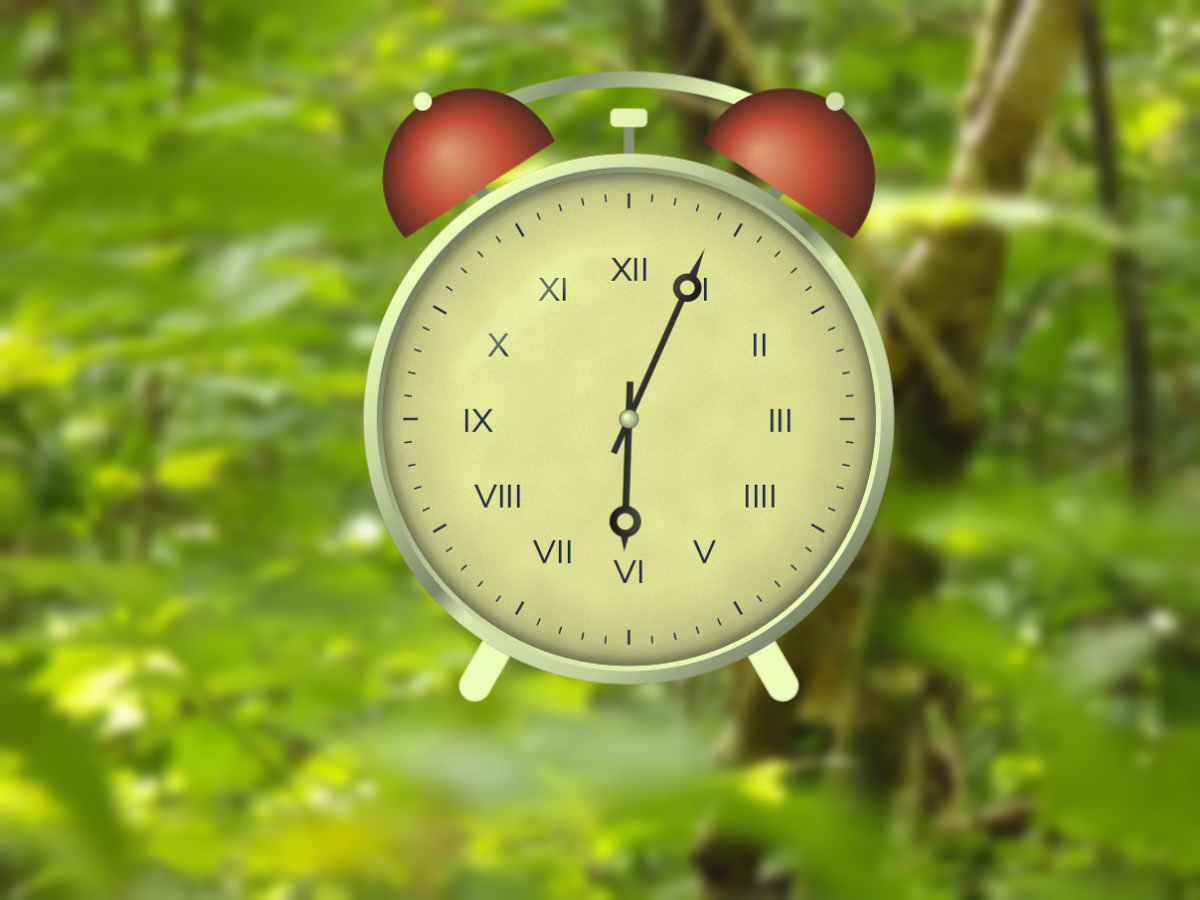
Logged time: **6:04**
